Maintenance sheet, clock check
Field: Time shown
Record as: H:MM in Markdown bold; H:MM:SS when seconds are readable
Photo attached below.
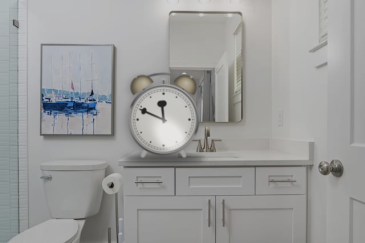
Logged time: **11:49**
